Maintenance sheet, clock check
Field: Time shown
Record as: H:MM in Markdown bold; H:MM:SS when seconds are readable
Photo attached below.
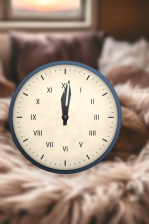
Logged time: **12:01**
